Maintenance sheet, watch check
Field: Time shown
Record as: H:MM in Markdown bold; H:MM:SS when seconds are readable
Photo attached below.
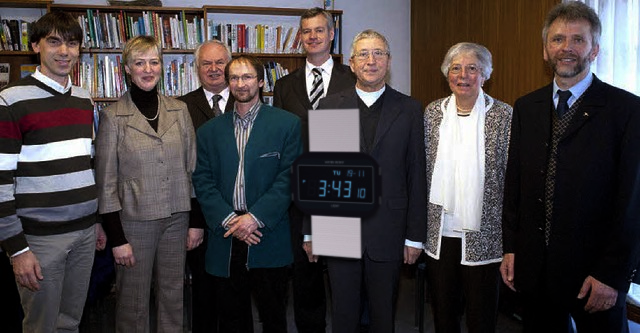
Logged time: **3:43**
